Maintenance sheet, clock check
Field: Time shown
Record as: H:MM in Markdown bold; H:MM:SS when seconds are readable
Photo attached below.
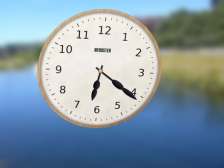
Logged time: **6:21**
